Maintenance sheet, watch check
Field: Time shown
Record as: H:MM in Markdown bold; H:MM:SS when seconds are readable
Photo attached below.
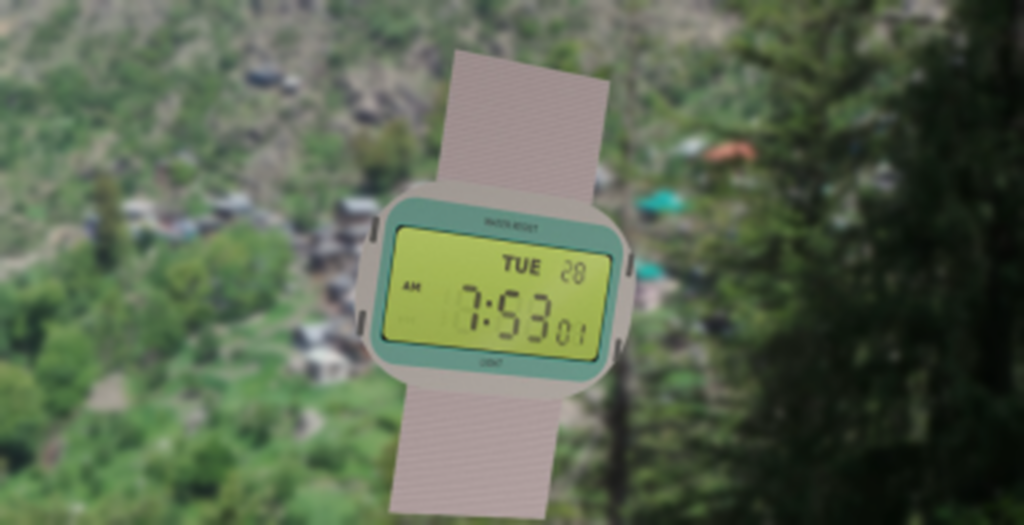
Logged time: **7:53:01**
